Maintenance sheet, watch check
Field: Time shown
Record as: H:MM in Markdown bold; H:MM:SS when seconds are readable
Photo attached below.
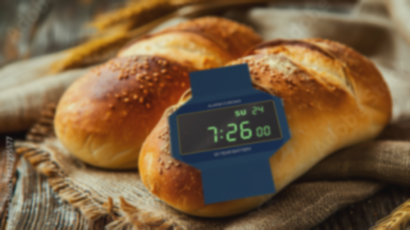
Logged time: **7:26**
